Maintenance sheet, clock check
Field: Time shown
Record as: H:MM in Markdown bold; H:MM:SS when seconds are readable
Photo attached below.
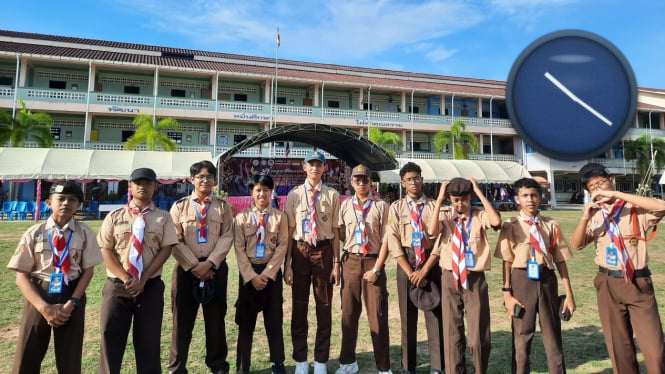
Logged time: **10:21**
